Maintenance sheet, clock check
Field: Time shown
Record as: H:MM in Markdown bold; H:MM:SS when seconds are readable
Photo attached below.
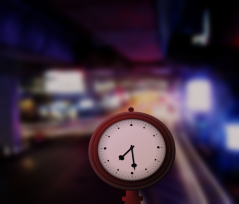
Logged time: **7:29**
